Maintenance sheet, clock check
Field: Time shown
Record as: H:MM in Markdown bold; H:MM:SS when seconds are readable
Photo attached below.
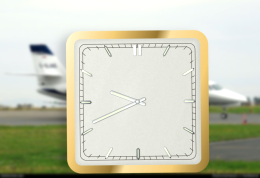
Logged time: **9:41**
